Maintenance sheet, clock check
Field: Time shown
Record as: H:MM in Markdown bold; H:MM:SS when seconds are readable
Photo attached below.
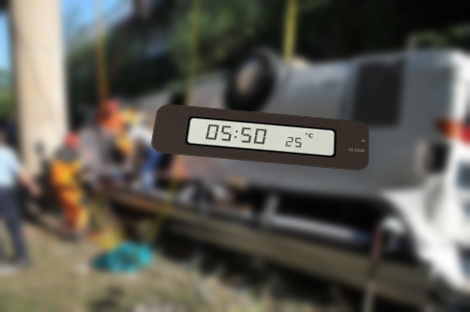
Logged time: **5:50**
